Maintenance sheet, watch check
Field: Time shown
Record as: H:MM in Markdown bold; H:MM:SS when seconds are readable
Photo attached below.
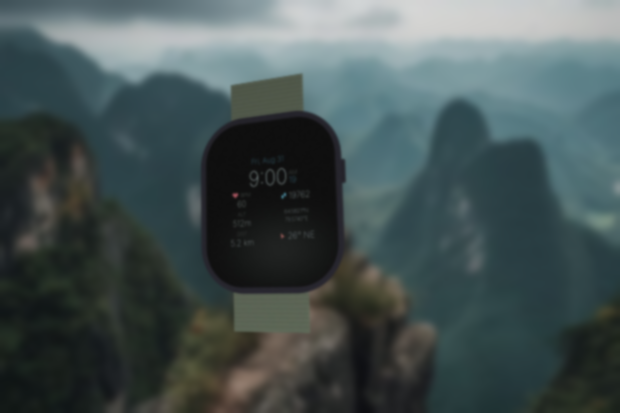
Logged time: **9:00**
